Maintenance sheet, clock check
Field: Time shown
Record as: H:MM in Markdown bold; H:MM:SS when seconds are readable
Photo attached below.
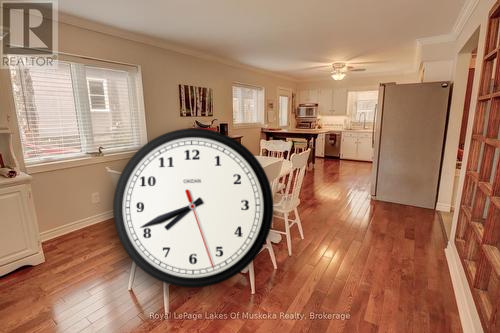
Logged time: **7:41:27**
